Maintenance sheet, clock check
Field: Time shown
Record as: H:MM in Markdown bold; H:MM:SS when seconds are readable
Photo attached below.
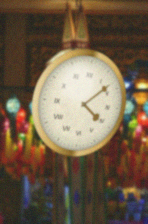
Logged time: **4:08**
